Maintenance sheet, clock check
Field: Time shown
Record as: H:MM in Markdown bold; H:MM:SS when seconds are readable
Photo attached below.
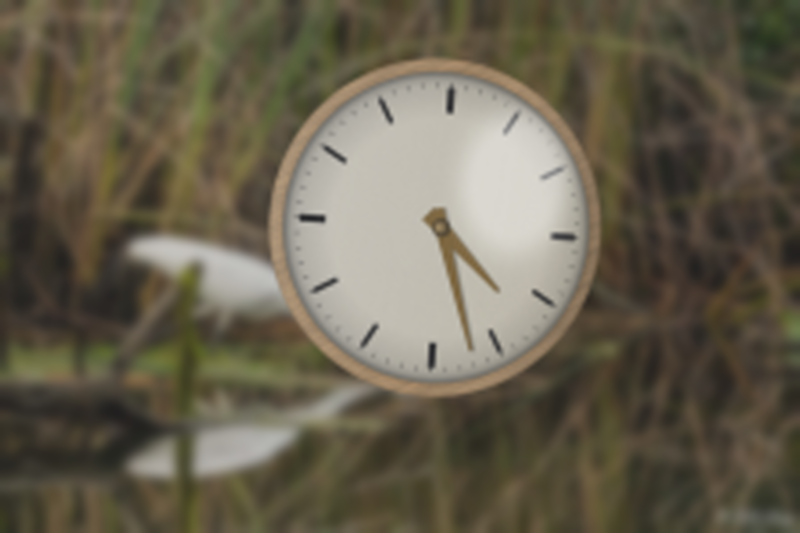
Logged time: **4:27**
